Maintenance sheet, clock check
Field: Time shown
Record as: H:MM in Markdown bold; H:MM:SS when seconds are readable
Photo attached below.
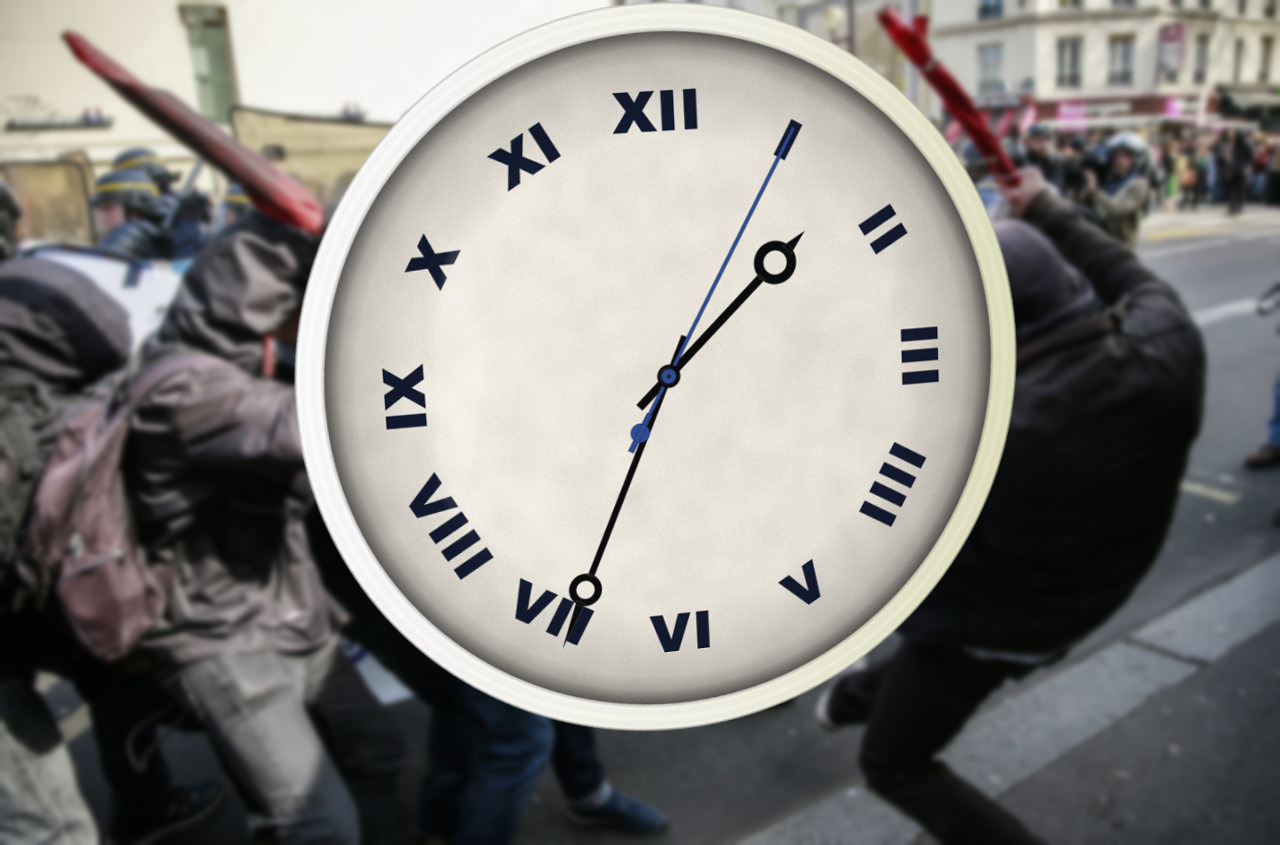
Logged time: **1:34:05**
